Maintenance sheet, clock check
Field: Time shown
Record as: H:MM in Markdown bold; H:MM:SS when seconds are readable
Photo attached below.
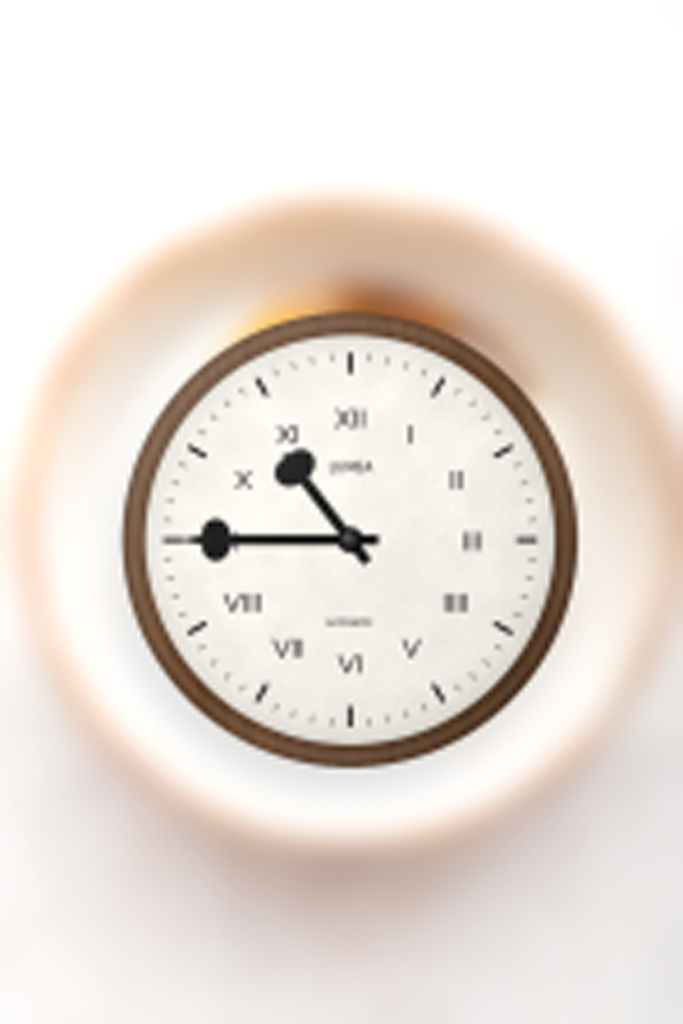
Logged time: **10:45**
